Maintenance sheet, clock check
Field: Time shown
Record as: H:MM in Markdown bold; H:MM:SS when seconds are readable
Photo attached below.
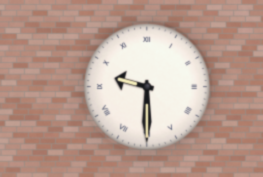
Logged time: **9:30**
